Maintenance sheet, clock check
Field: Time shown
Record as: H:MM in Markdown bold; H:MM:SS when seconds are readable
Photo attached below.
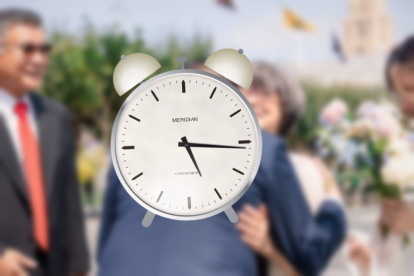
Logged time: **5:16**
